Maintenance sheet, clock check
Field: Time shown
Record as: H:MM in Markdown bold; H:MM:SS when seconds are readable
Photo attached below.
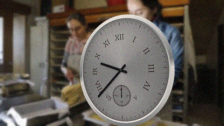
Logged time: **9:38**
